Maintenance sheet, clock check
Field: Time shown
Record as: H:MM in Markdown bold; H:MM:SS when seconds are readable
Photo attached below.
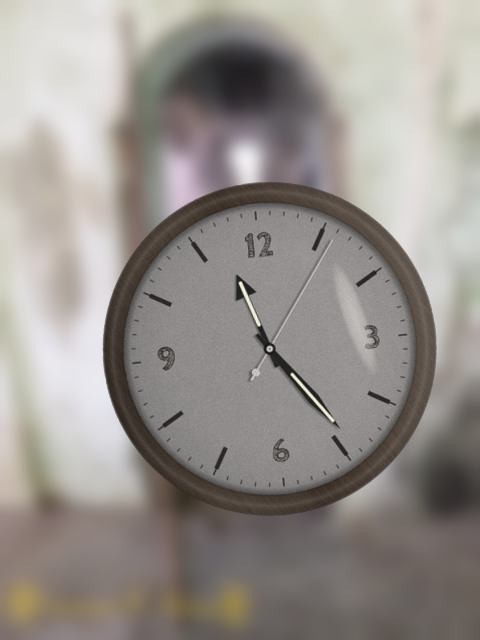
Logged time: **11:24:06**
